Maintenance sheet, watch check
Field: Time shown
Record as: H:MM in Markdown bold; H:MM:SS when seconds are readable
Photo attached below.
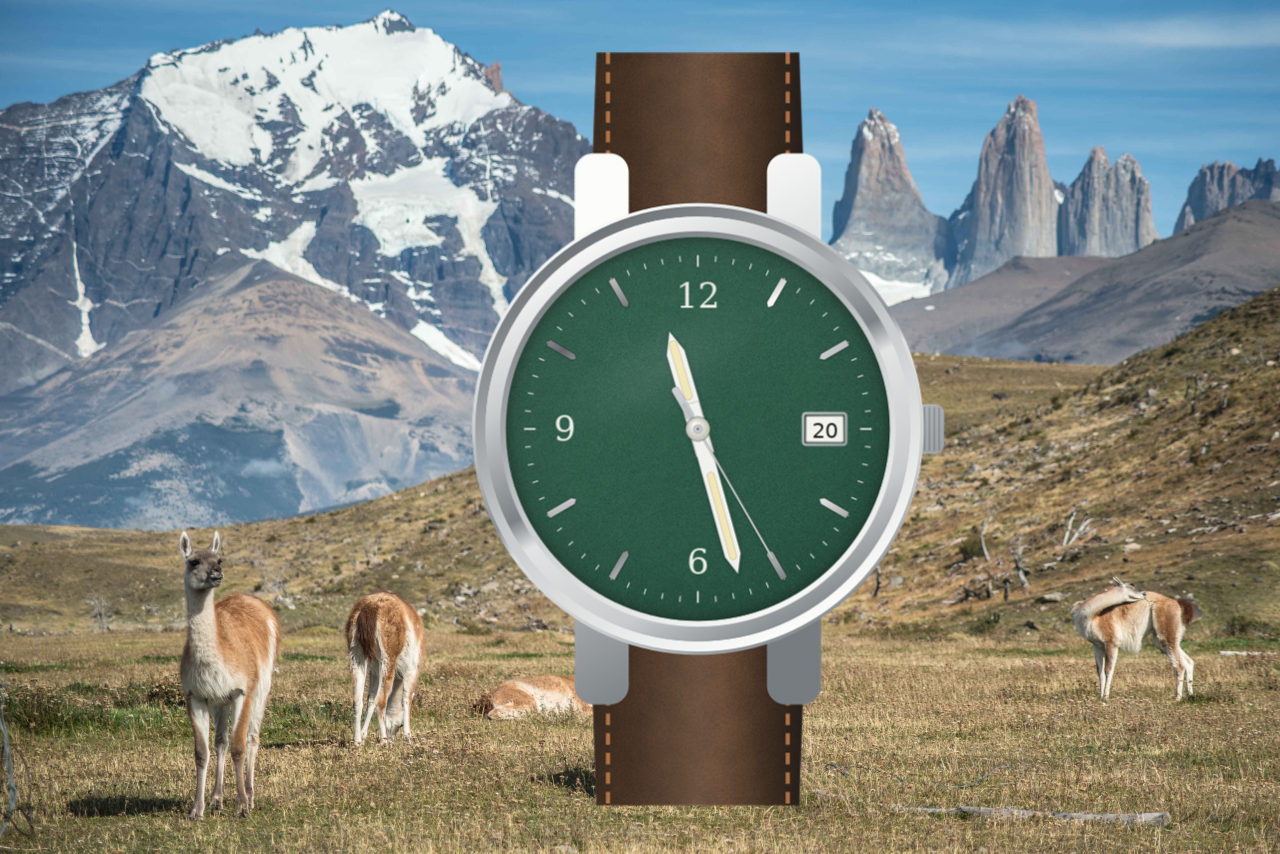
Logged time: **11:27:25**
